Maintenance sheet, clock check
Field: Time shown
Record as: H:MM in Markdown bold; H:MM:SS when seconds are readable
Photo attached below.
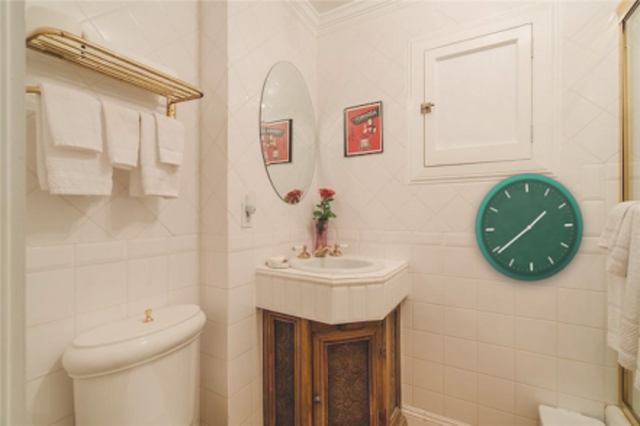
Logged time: **1:39**
